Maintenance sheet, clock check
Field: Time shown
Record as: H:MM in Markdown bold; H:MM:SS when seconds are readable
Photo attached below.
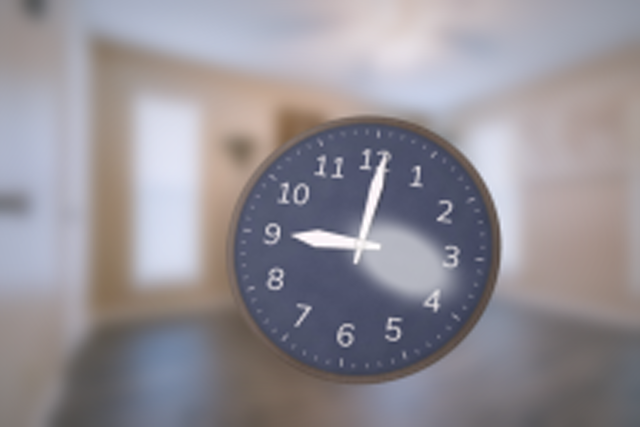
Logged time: **9:01**
